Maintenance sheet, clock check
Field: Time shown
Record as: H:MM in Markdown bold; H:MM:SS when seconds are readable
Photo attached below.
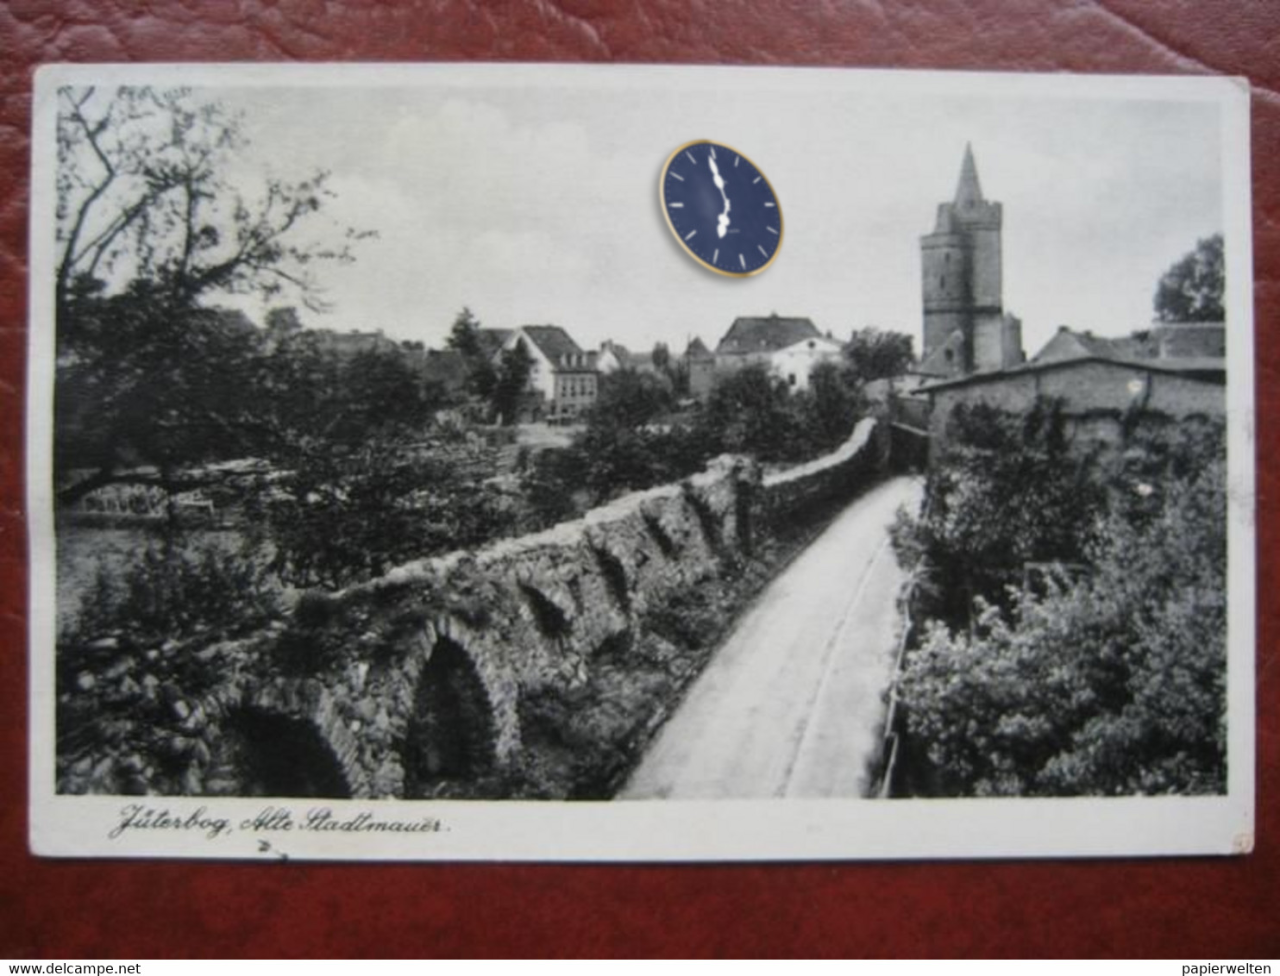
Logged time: **6:59**
